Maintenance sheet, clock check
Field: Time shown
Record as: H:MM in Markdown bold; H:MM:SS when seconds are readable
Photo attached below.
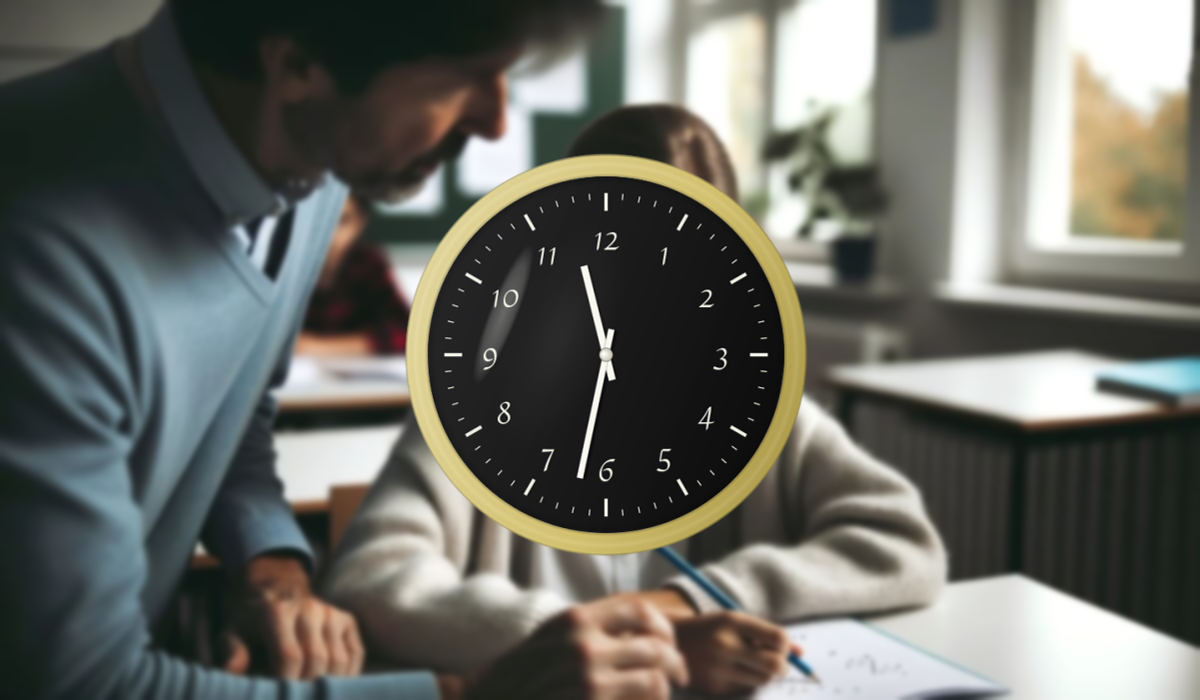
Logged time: **11:32**
